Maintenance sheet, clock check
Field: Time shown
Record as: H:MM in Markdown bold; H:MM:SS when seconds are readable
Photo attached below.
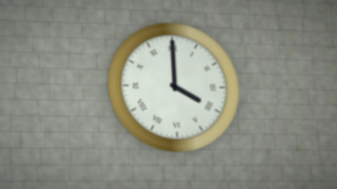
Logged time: **4:00**
